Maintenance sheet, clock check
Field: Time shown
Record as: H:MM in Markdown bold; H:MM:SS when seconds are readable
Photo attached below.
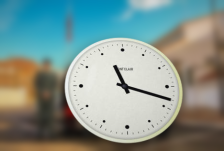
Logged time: **11:18**
